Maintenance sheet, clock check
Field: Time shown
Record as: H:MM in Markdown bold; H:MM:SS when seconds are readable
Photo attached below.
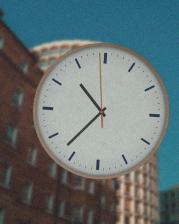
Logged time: **10:36:59**
